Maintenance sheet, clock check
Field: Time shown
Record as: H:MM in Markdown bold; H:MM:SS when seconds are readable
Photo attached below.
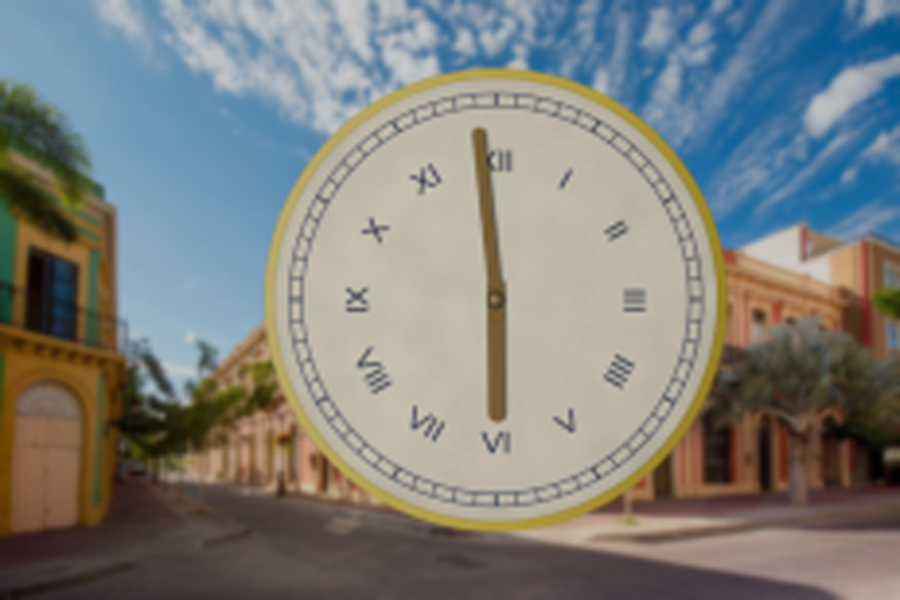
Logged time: **5:59**
